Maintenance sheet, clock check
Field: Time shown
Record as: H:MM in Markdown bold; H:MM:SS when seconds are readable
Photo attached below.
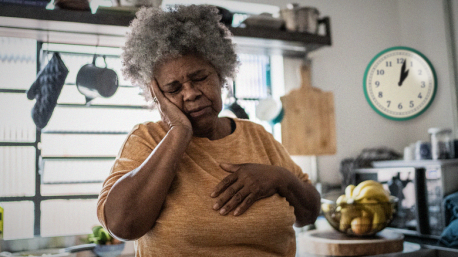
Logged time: **1:02**
